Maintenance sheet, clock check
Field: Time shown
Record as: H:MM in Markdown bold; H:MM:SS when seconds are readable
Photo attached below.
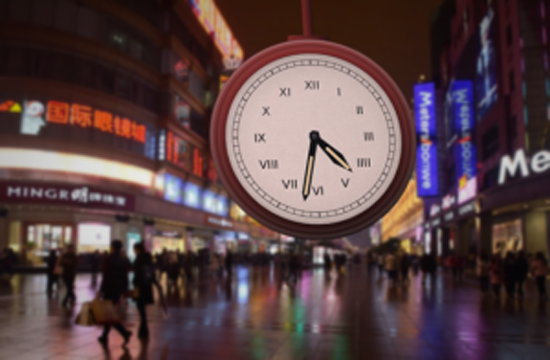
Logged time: **4:32**
